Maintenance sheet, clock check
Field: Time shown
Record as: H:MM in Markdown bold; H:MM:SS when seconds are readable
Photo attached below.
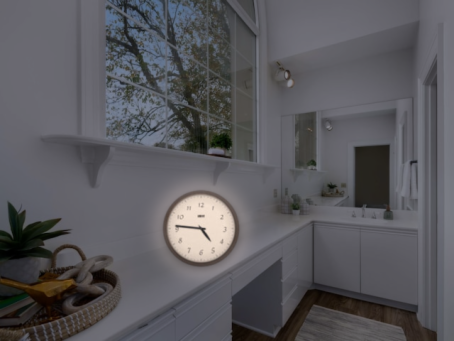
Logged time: **4:46**
